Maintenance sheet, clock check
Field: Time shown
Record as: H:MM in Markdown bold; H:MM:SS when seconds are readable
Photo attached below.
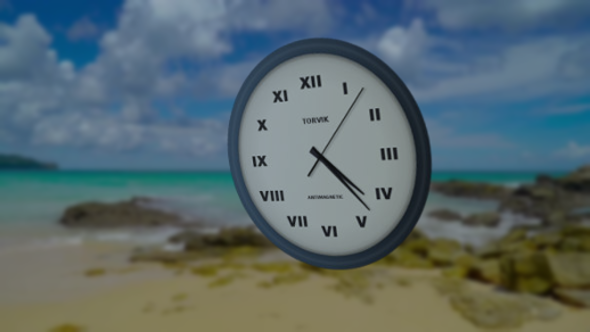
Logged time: **4:23:07**
